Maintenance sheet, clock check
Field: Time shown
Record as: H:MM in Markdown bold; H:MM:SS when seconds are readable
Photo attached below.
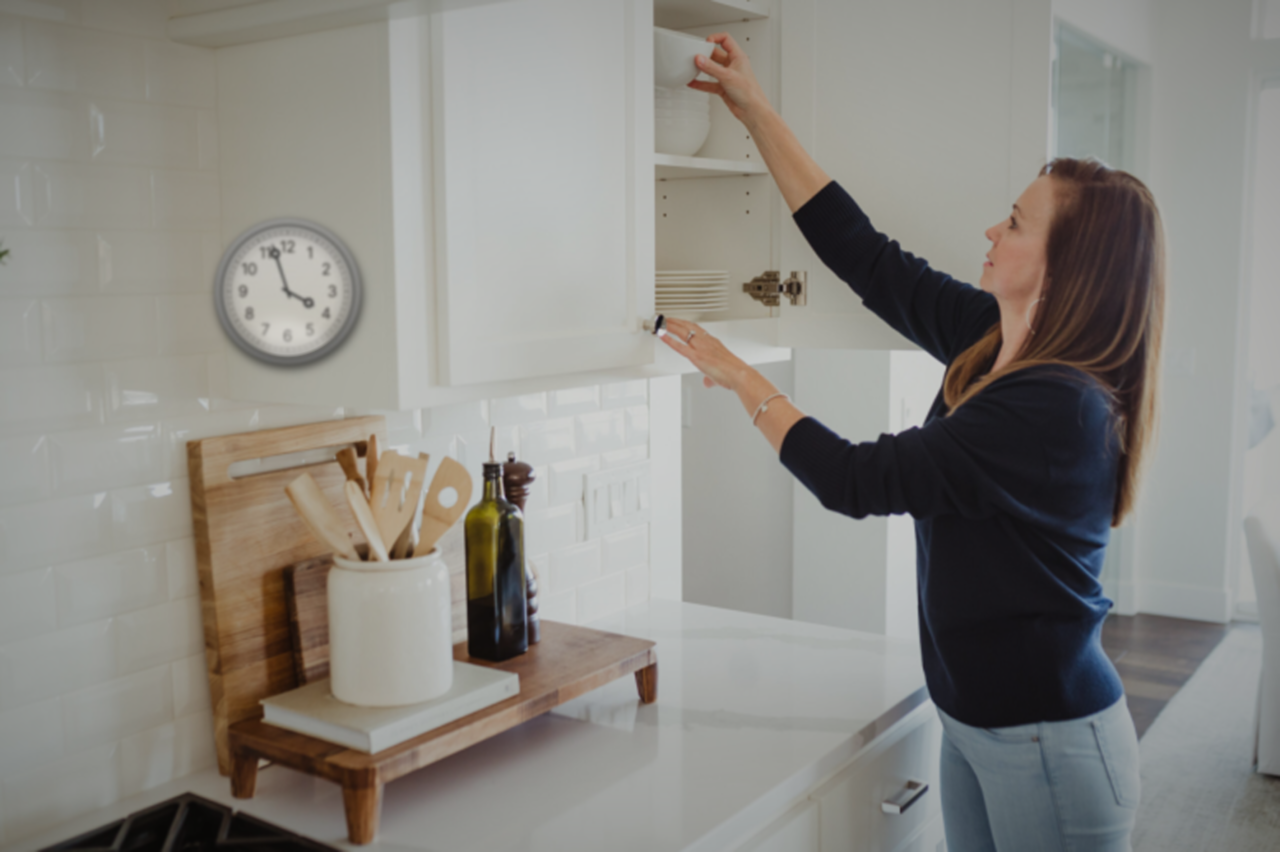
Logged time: **3:57**
